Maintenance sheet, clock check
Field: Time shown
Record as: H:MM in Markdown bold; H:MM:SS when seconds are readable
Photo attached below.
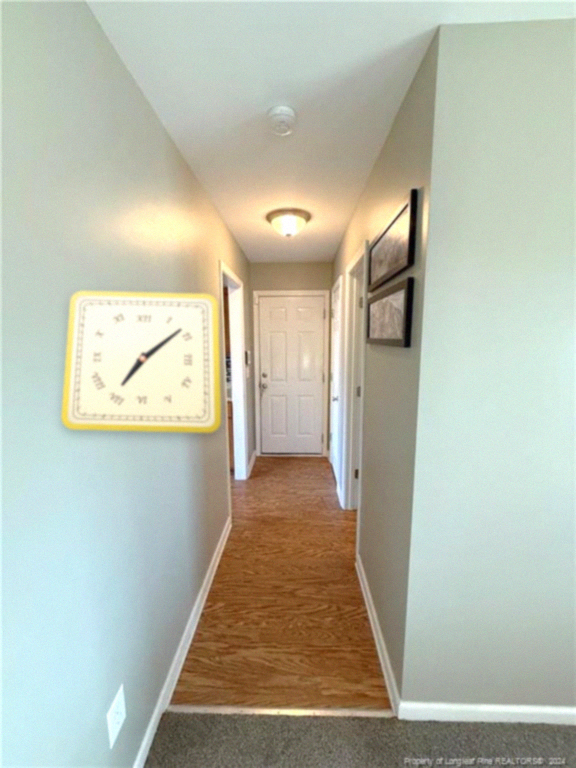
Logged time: **7:08**
